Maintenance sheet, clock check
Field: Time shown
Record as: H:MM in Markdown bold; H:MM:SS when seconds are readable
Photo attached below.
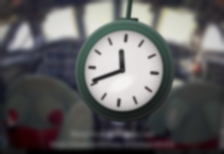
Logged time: **11:41**
